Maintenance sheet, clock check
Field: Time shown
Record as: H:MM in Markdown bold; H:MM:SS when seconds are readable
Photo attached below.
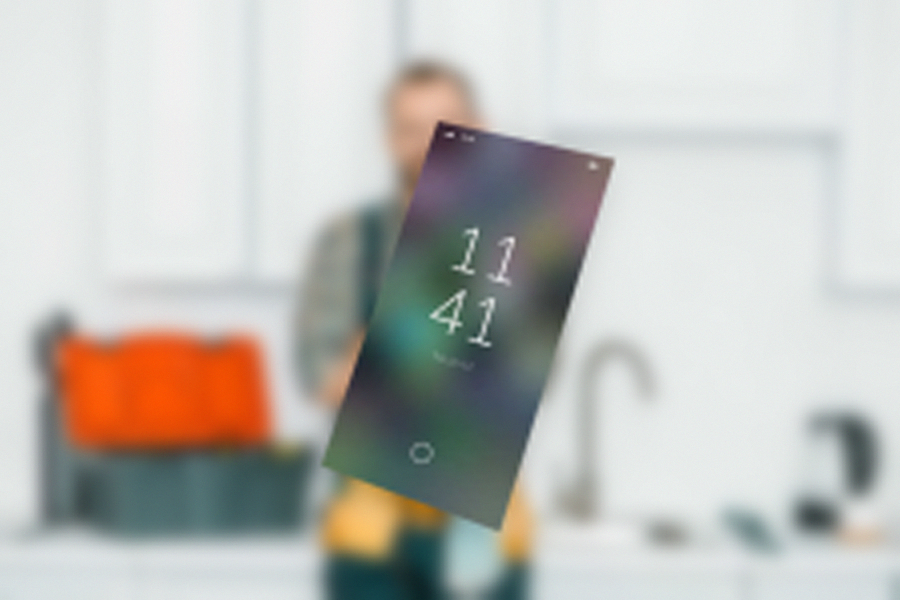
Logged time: **11:41**
